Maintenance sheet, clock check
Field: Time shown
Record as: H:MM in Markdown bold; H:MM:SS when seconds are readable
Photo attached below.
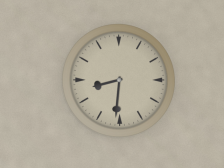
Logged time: **8:31**
